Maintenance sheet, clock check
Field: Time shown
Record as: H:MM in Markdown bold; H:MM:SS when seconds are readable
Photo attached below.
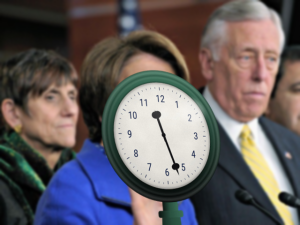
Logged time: **11:27**
